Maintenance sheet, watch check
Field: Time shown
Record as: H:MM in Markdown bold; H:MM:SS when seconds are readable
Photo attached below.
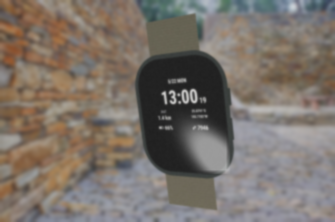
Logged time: **13:00**
